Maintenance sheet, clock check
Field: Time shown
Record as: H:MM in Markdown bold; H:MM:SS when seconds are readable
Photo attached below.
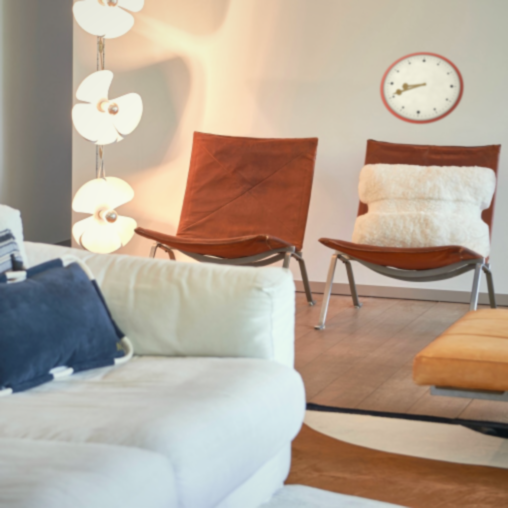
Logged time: **8:41**
